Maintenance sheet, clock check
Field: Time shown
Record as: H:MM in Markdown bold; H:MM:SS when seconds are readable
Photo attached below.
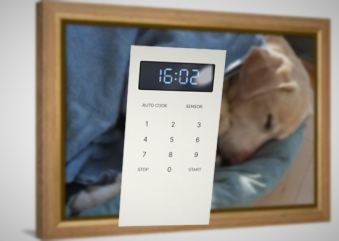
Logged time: **16:02**
